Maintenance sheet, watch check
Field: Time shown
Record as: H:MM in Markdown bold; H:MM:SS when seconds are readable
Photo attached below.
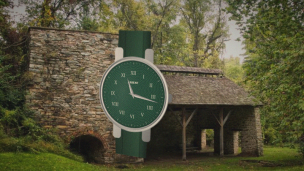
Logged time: **11:17**
